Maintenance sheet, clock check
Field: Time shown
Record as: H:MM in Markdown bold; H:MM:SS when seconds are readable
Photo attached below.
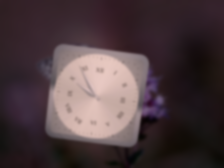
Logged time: **9:54**
